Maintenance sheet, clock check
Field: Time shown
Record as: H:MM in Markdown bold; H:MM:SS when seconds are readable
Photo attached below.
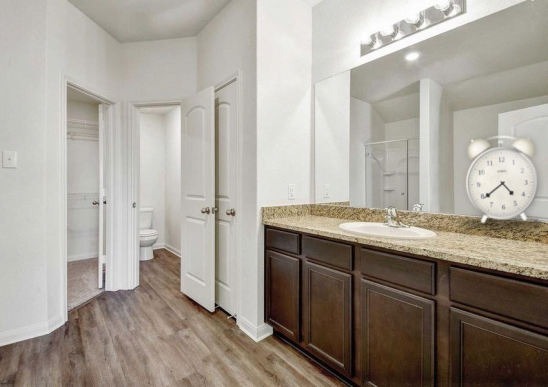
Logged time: **4:39**
